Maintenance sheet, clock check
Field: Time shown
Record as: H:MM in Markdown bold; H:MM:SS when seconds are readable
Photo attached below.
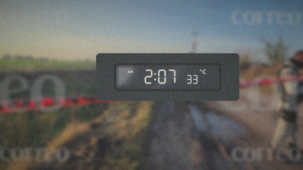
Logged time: **2:07**
